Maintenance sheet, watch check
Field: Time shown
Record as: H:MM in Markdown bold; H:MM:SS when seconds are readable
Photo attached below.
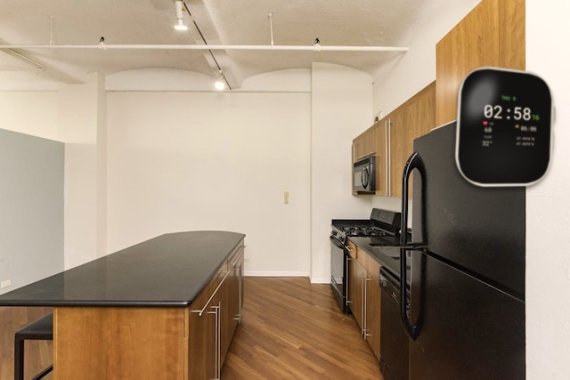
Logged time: **2:58**
